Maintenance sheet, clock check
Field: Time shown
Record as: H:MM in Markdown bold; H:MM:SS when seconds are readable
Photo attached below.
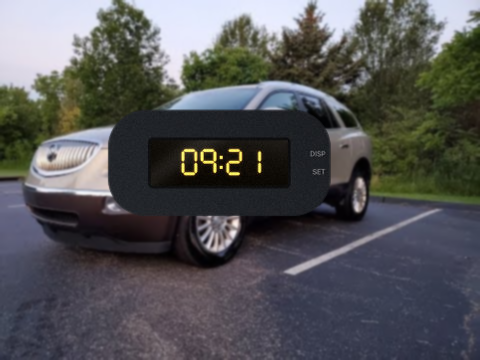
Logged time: **9:21**
